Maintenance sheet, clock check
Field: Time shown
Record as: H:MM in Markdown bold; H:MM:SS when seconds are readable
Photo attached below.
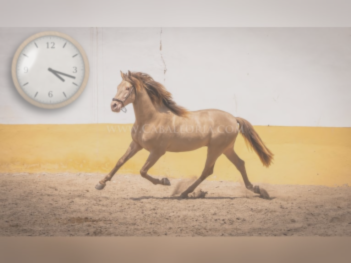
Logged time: **4:18**
